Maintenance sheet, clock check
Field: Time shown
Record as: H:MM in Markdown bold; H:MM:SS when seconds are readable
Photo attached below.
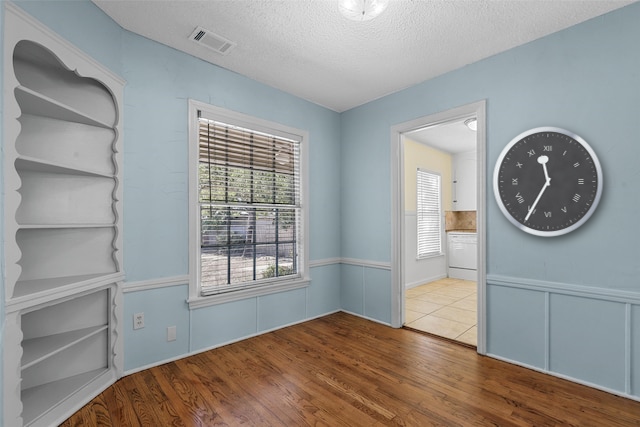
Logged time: **11:35**
